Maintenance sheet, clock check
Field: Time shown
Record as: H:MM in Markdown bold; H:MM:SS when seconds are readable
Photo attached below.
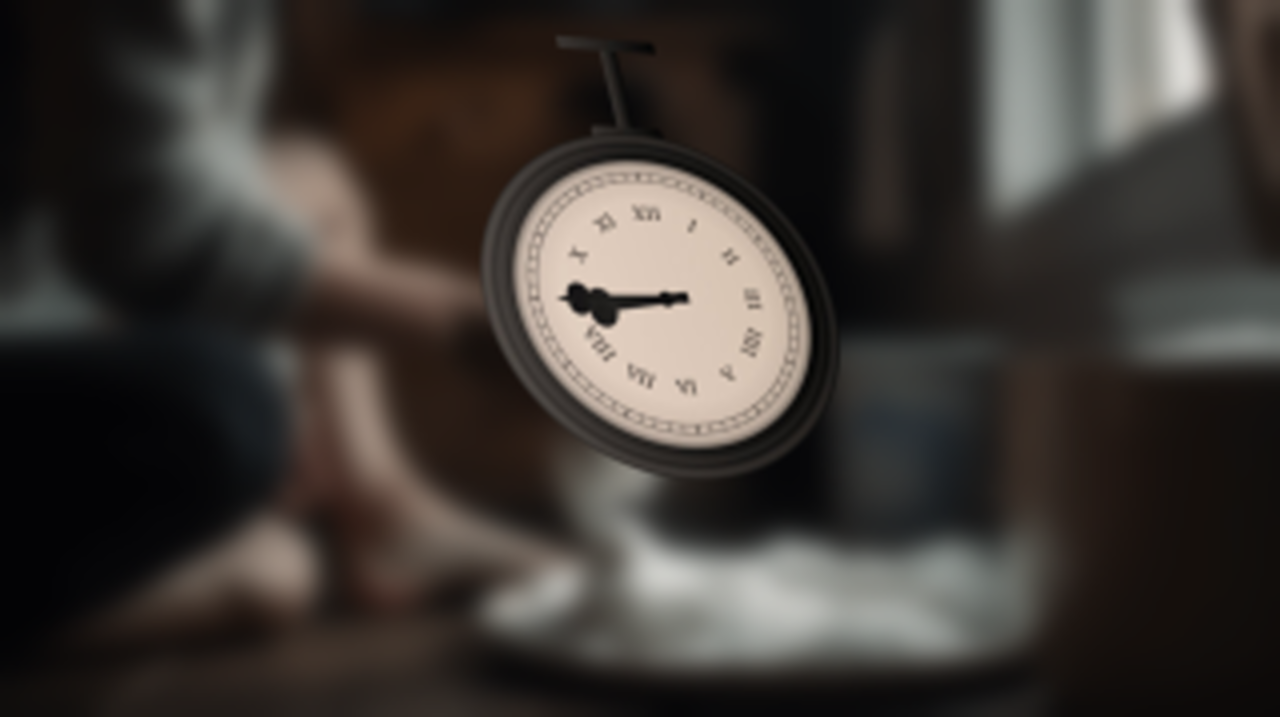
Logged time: **8:45**
